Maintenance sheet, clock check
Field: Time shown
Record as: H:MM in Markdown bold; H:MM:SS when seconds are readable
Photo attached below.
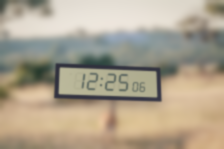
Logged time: **12:25:06**
